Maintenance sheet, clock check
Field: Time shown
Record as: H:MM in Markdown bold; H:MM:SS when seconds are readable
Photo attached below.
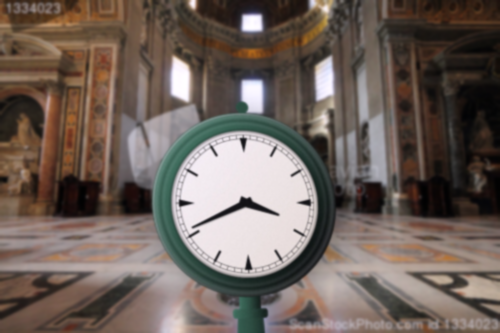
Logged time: **3:41**
